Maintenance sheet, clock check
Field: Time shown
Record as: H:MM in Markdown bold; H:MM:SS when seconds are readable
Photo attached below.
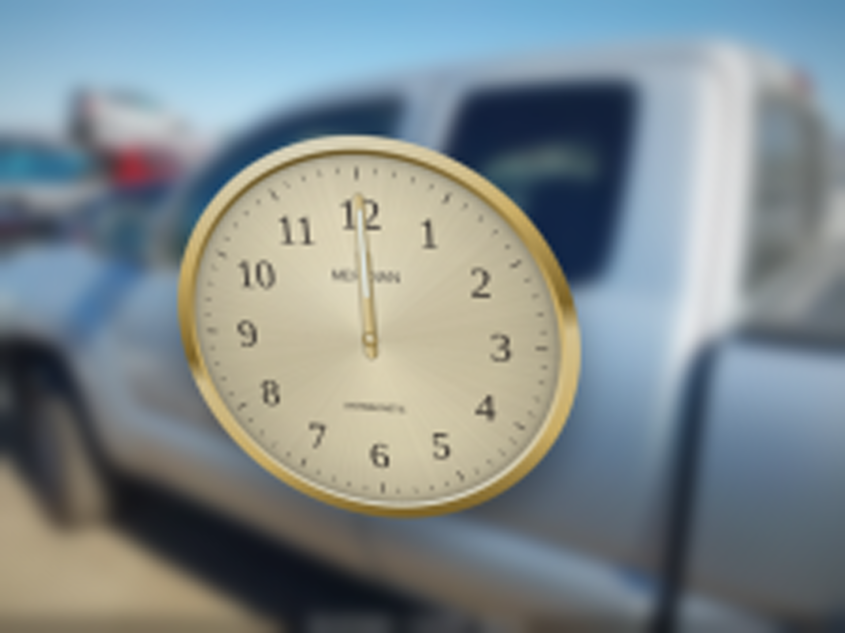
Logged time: **12:00**
